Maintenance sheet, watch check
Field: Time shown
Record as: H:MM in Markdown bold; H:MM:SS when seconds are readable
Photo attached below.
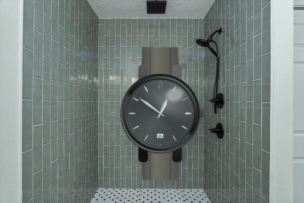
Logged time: **12:51**
